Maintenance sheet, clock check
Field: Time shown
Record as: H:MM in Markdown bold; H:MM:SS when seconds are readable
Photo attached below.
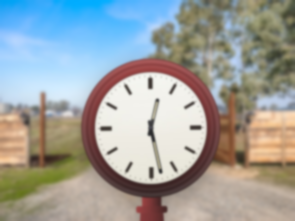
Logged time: **12:28**
